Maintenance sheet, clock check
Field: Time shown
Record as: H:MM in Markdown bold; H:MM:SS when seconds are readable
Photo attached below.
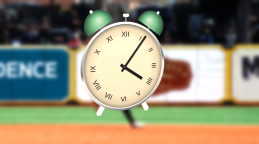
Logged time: **4:06**
